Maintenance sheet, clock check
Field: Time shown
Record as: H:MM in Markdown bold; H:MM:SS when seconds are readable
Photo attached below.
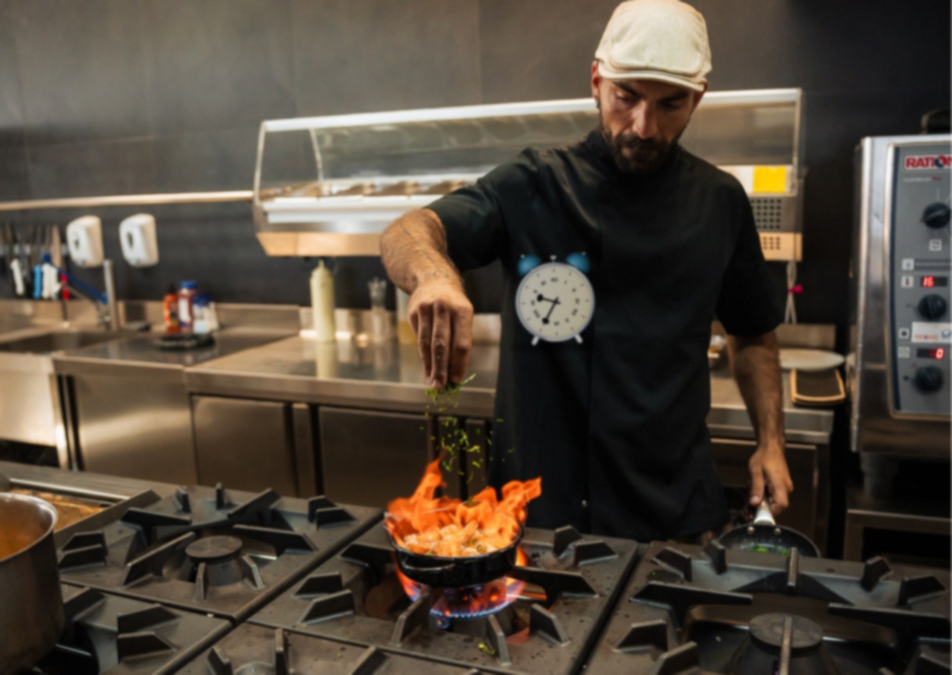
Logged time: **9:35**
